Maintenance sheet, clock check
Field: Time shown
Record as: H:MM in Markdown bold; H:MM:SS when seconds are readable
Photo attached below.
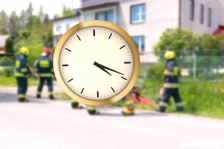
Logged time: **4:19**
